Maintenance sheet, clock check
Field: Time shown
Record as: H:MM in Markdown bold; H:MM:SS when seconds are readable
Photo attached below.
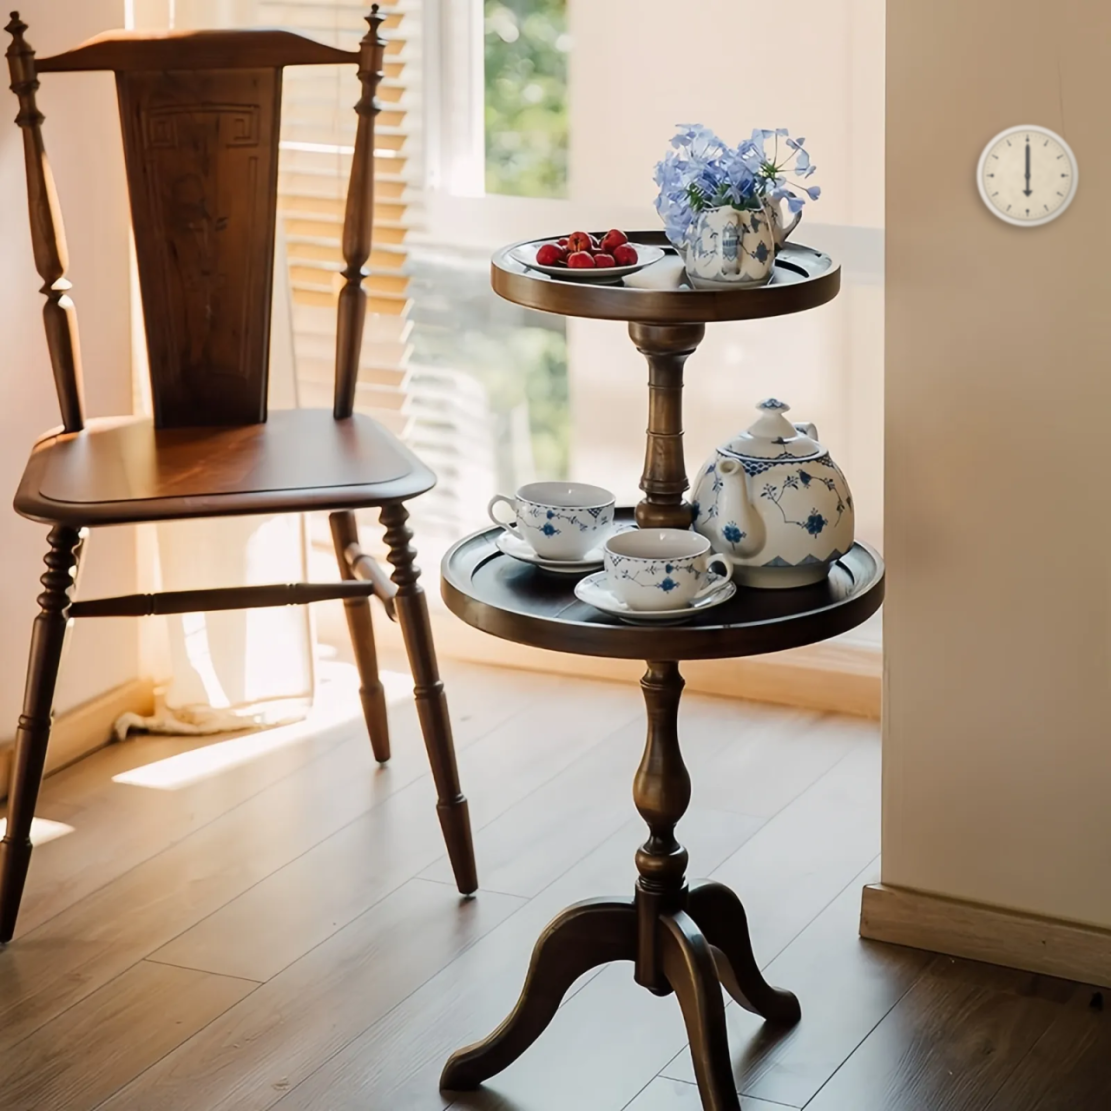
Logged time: **6:00**
